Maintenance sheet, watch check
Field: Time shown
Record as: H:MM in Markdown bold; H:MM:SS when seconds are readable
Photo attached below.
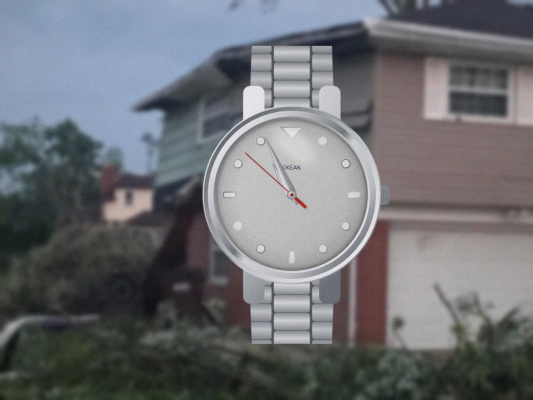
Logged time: **10:55:52**
